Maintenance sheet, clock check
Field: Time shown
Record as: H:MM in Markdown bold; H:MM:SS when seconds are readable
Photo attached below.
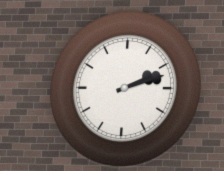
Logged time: **2:12**
